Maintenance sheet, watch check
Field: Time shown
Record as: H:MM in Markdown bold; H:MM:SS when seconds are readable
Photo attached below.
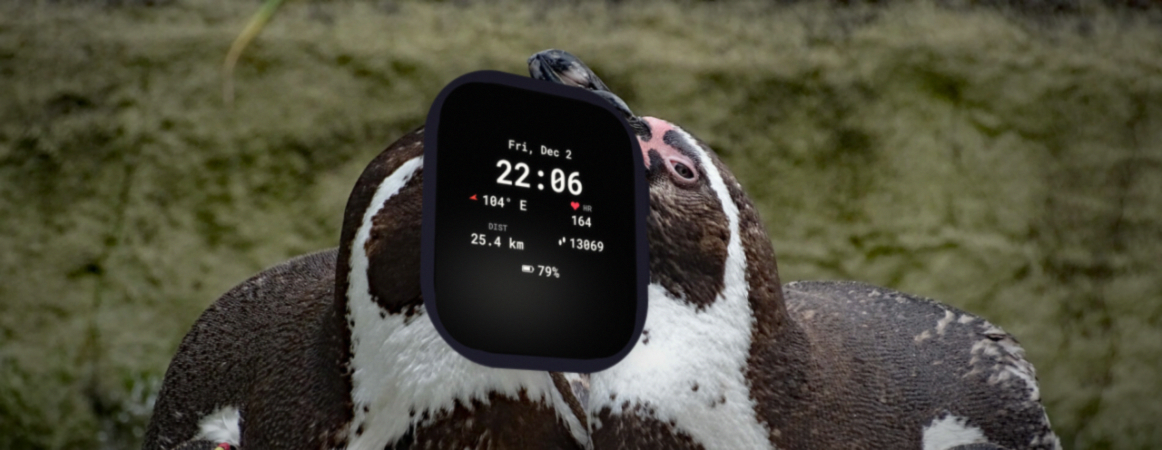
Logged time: **22:06**
